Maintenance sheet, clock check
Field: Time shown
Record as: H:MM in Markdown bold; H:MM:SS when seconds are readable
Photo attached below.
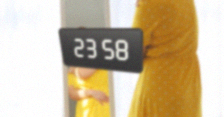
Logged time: **23:58**
